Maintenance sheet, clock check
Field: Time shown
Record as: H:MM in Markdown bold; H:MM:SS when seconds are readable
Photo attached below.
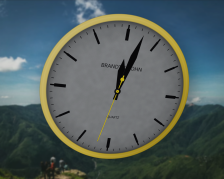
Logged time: **12:02:32**
